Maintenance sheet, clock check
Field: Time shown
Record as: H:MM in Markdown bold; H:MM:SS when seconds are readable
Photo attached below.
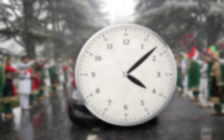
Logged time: **4:08**
